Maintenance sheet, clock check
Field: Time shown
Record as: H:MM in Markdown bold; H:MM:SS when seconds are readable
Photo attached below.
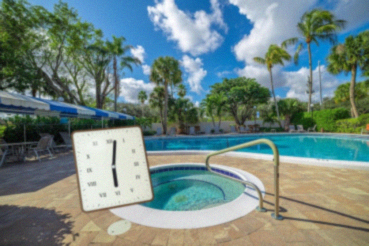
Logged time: **6:02**
